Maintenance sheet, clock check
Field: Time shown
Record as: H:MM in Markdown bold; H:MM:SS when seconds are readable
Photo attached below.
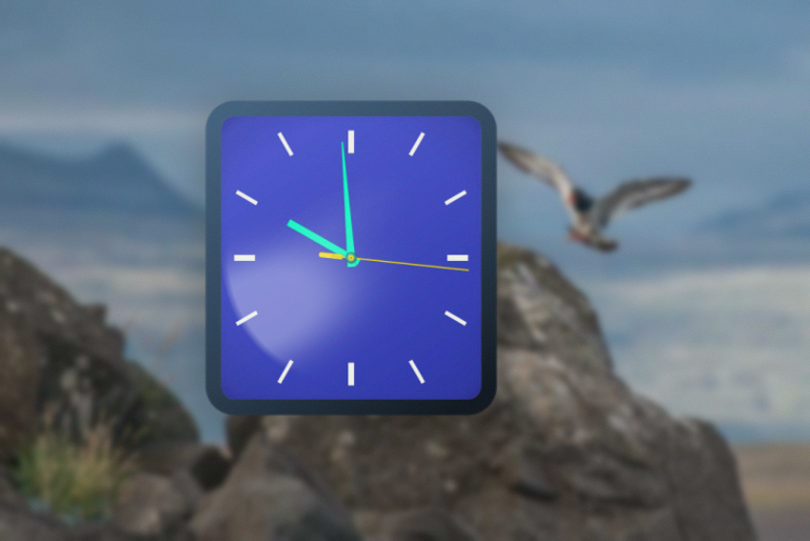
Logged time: **9:59:16**
